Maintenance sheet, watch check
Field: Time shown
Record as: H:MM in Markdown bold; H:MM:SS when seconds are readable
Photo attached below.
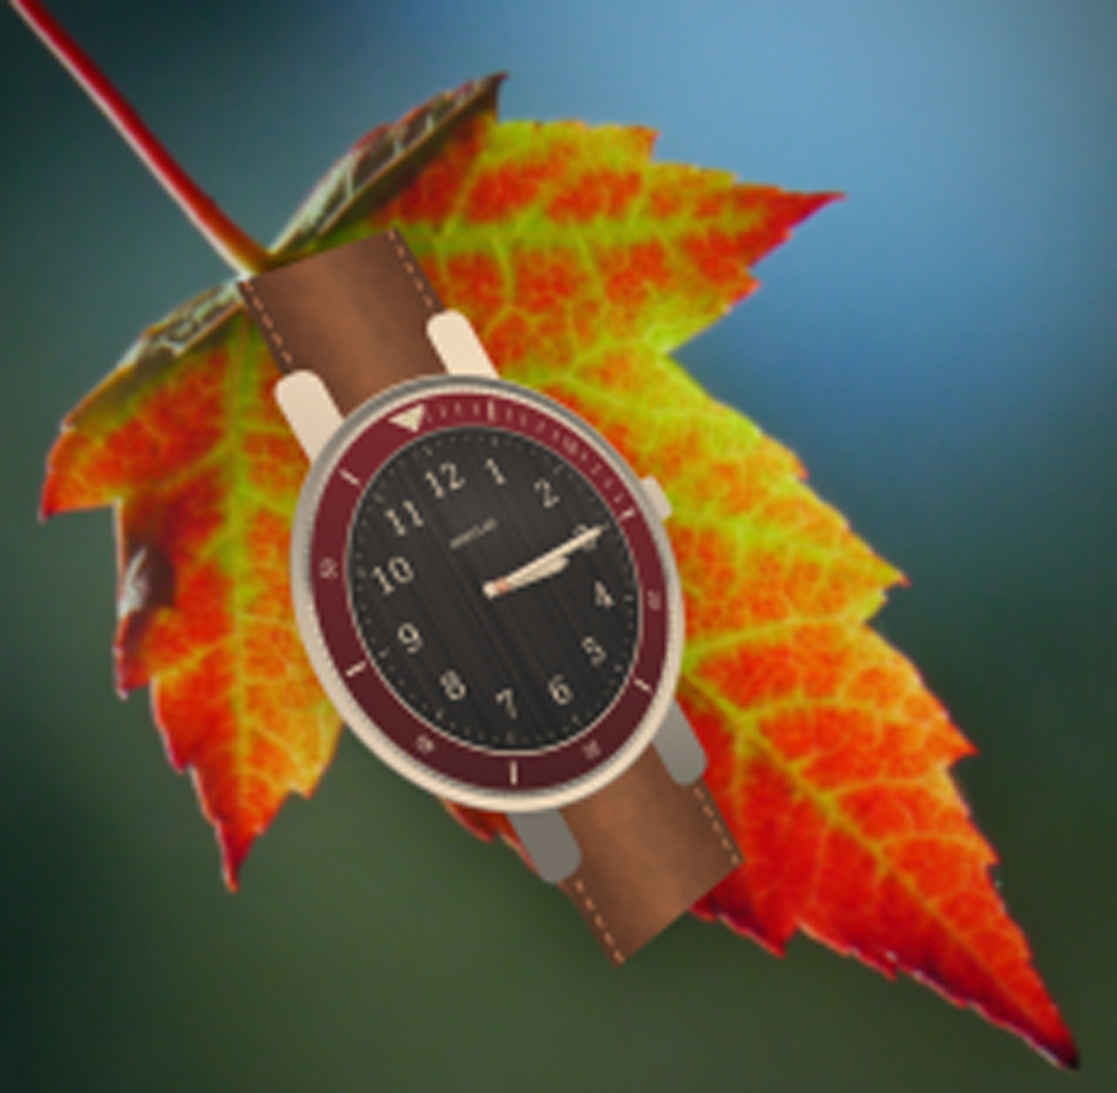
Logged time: **3:15**
